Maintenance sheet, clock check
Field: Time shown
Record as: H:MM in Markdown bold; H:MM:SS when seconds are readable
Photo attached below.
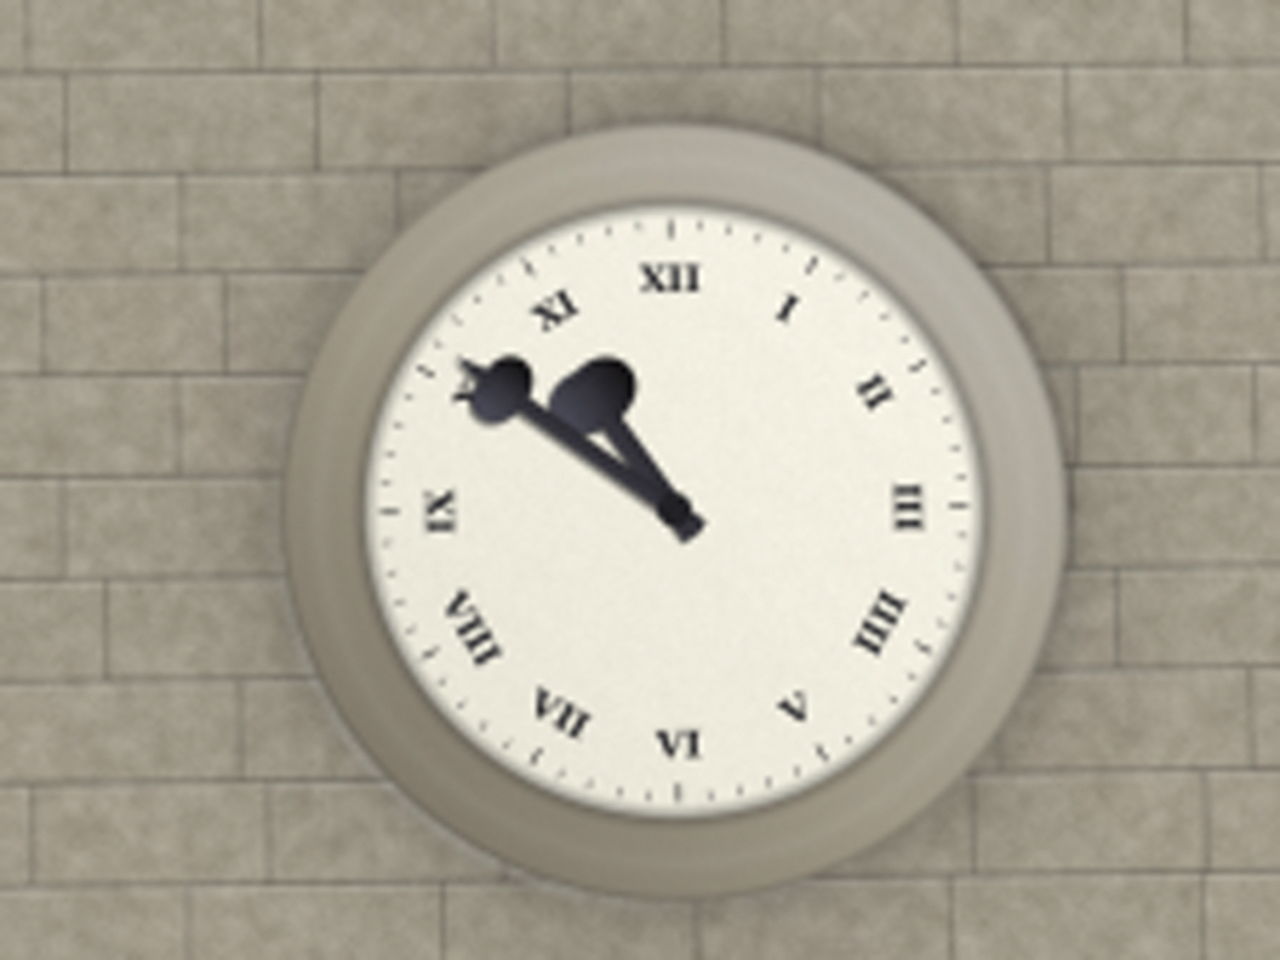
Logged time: **10:51**
